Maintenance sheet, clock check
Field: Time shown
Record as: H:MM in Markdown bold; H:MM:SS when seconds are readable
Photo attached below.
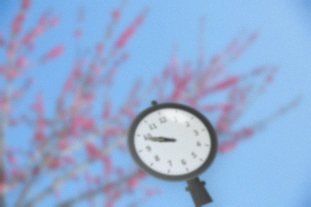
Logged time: **9:49**
